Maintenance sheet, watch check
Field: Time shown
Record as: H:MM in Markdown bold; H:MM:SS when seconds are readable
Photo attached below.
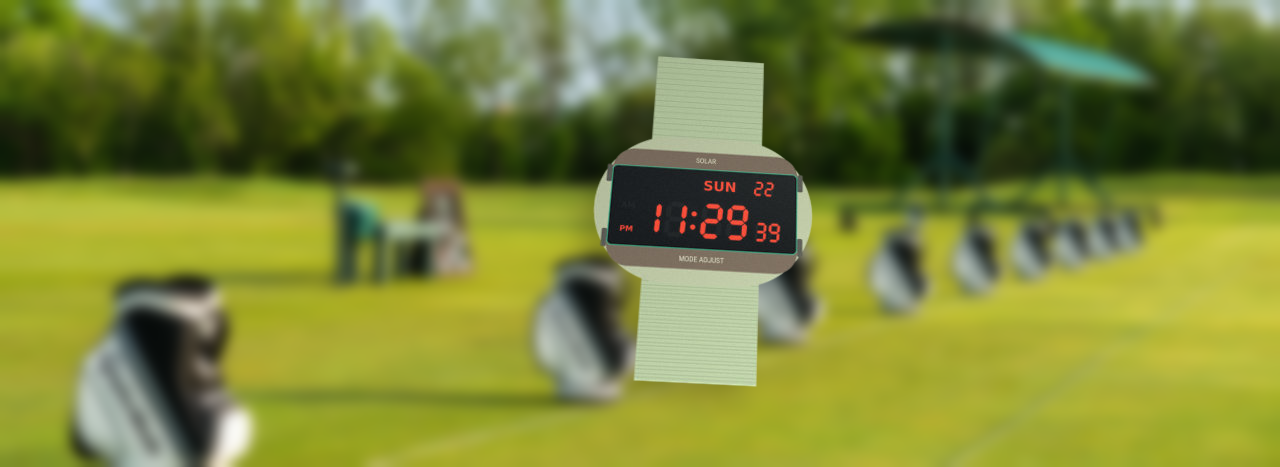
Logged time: **11:29:39**
